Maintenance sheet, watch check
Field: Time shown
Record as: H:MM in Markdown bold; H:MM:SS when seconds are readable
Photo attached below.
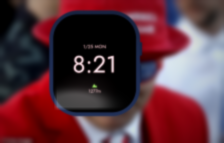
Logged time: **8:21**
